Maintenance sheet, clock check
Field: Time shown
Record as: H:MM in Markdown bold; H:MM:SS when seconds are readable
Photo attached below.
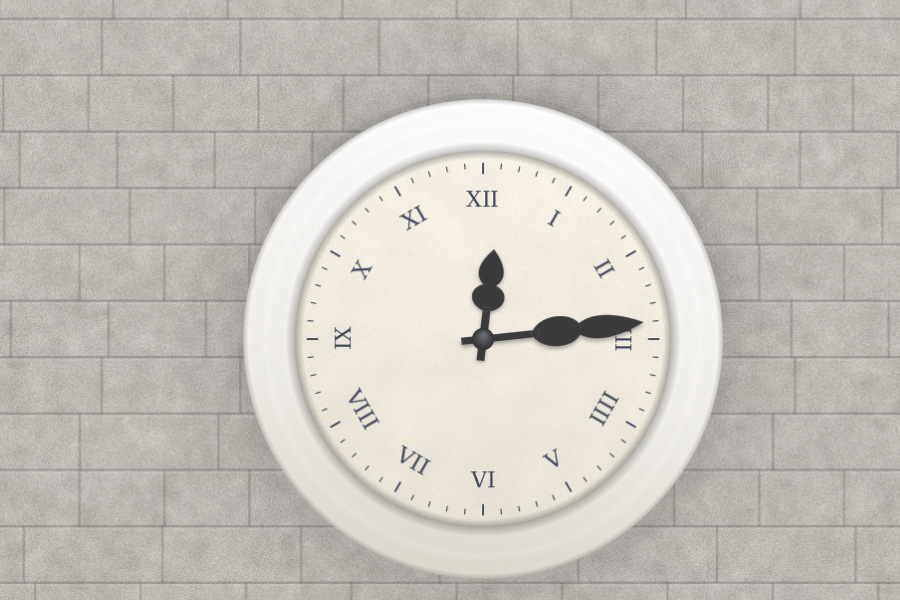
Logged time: **12:14**
